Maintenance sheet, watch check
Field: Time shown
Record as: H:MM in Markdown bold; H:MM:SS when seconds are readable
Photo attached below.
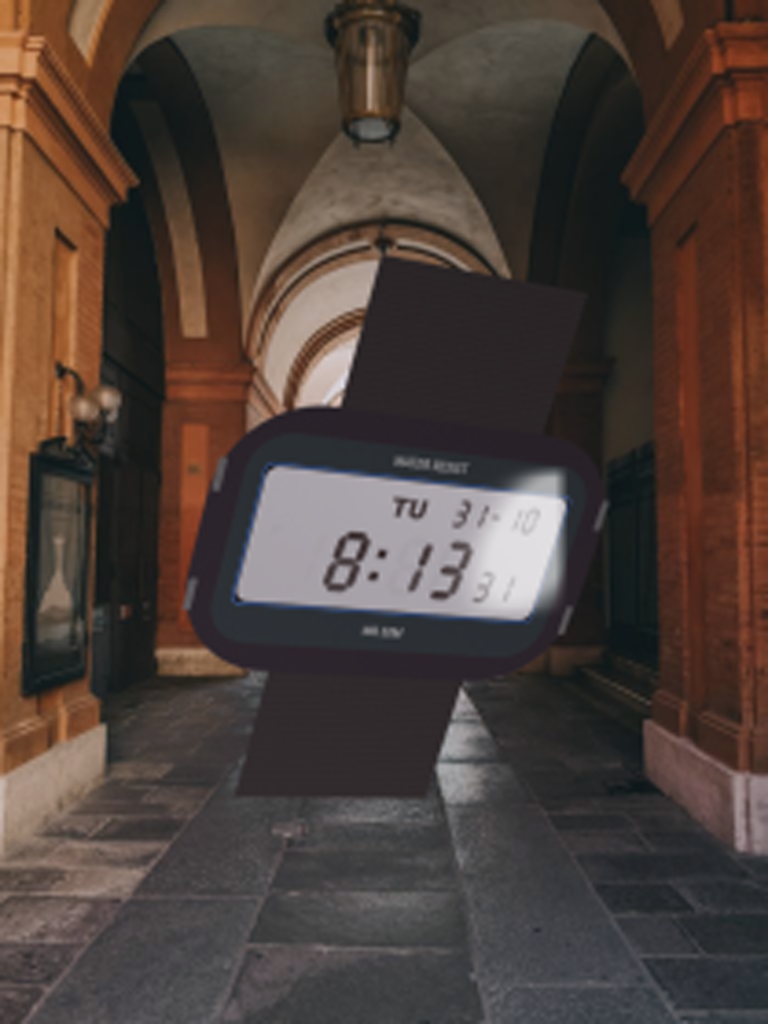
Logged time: **8:13:31**
